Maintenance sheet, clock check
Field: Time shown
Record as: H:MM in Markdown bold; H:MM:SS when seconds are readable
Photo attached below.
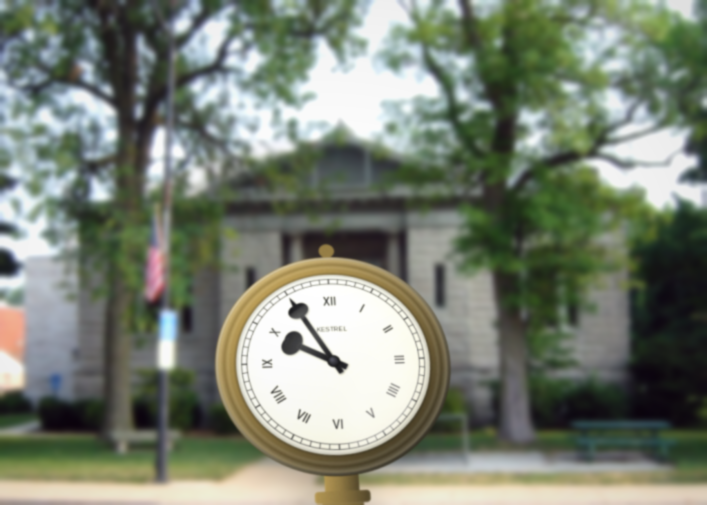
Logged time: **9:55**
